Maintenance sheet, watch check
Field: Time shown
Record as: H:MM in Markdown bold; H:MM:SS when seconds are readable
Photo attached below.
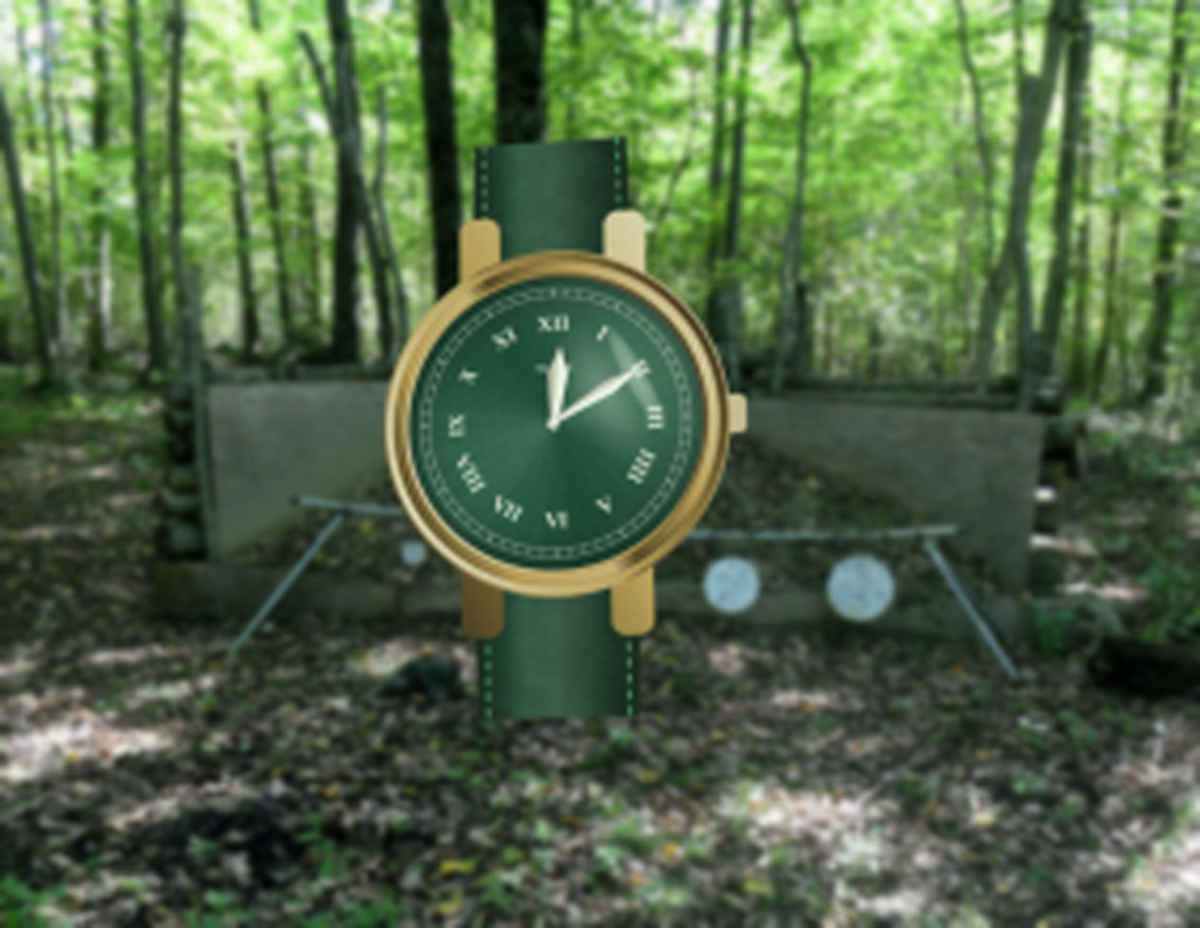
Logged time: **12:10**
